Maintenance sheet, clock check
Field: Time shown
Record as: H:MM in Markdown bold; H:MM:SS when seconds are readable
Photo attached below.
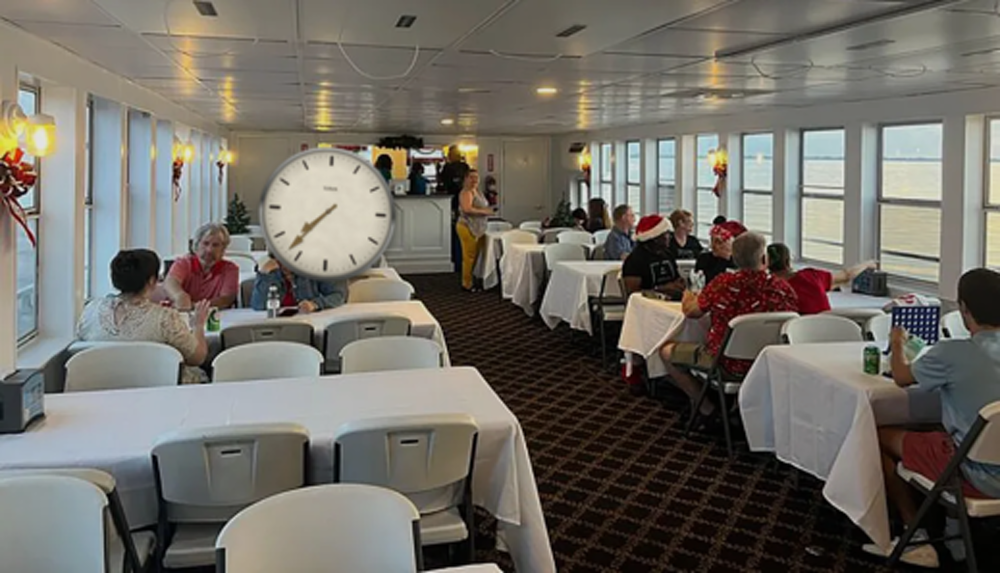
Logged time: **7:37**
